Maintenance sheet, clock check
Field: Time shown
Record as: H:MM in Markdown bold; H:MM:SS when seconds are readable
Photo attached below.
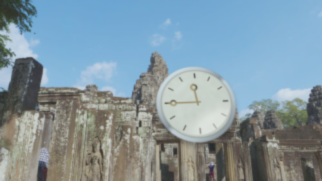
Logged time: **11:45**
